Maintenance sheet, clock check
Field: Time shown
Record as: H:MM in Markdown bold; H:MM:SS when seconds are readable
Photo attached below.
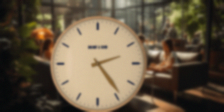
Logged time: **2:24**
